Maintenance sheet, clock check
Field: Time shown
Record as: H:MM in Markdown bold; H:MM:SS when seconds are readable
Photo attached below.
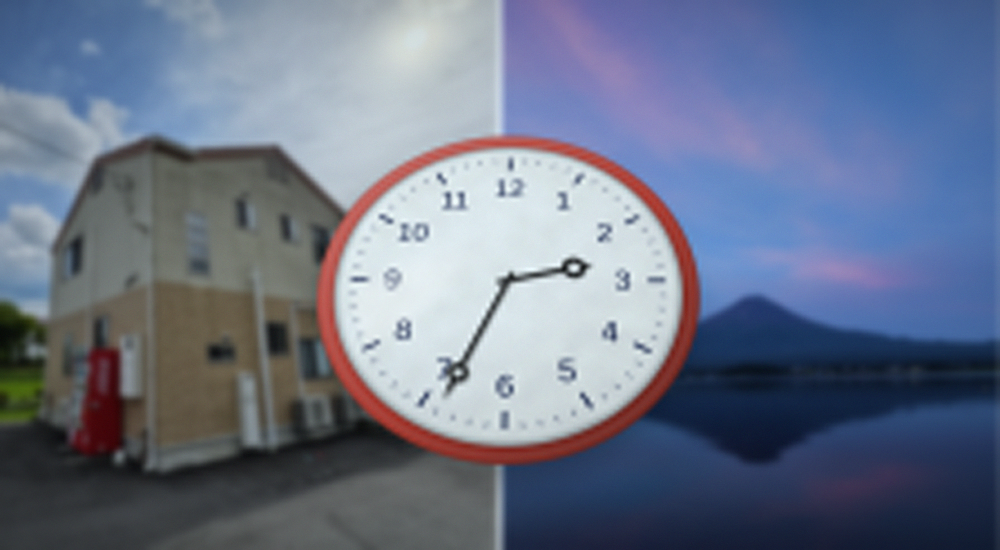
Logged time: **2:34**
